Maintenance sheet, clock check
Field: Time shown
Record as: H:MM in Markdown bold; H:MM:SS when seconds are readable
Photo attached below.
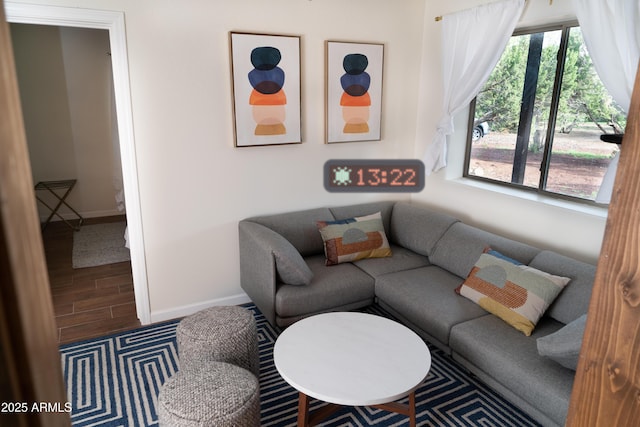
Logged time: **13:22**
